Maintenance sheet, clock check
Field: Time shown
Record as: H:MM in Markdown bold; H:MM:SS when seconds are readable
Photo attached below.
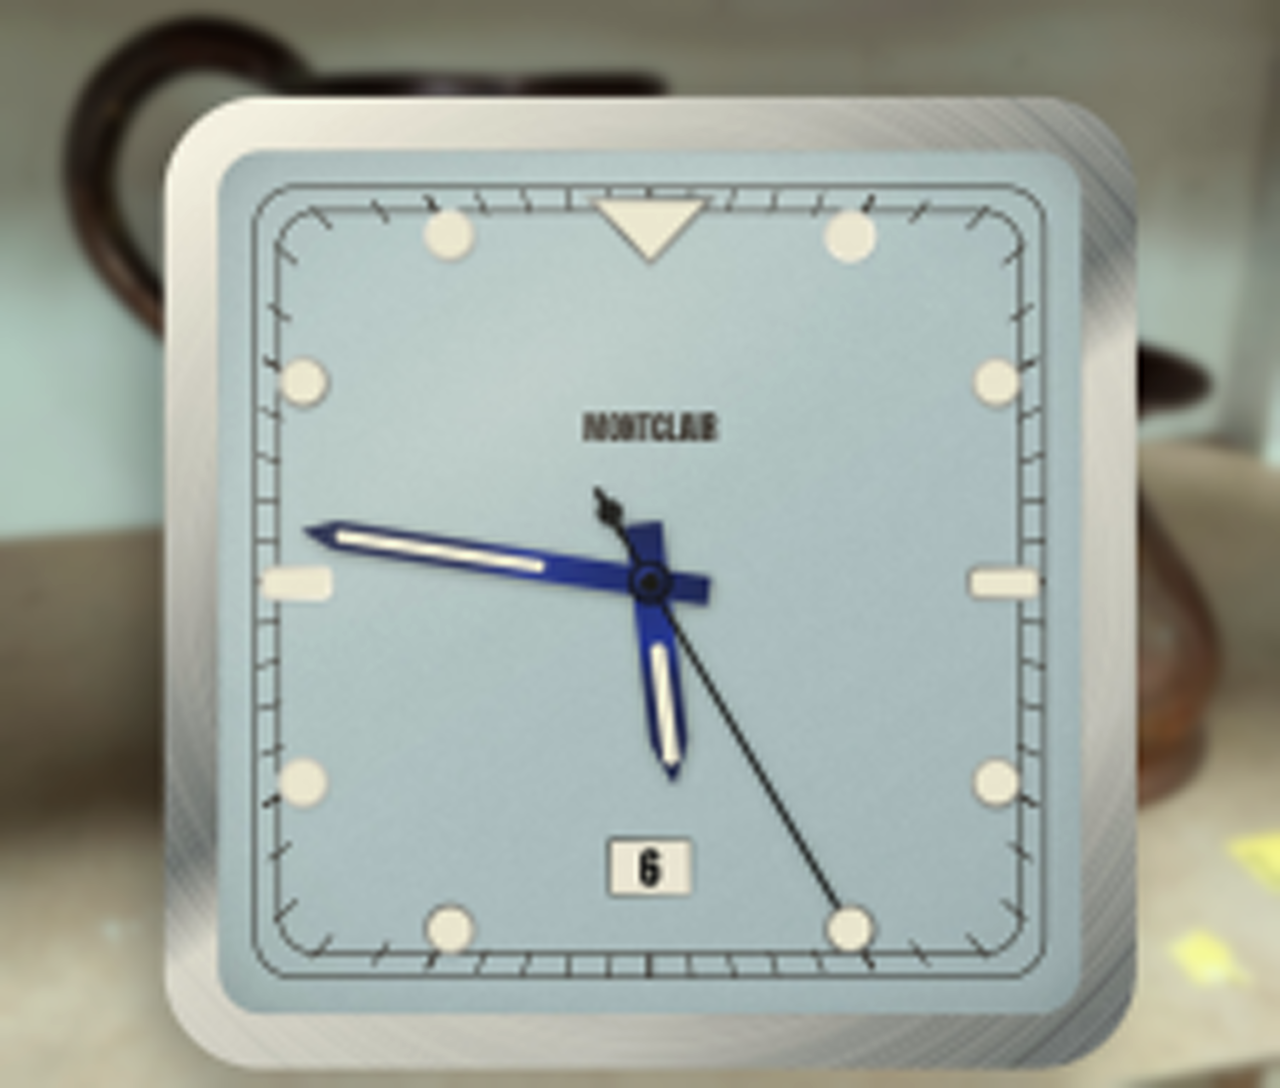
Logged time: **5:46:25**
